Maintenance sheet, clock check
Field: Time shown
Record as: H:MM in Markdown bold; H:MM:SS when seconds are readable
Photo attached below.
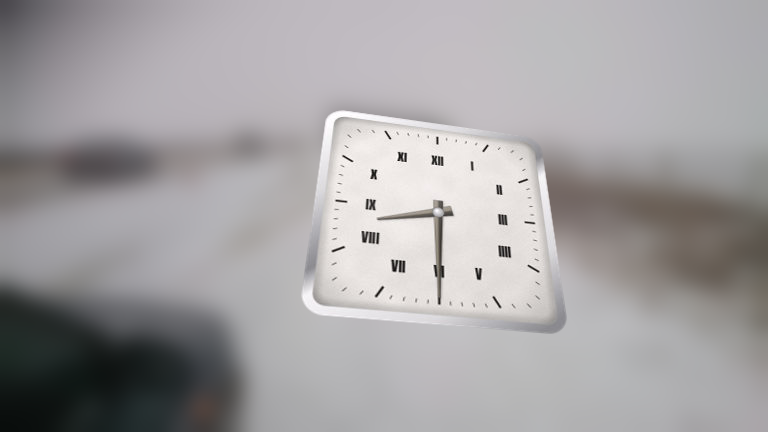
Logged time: **8:30**
